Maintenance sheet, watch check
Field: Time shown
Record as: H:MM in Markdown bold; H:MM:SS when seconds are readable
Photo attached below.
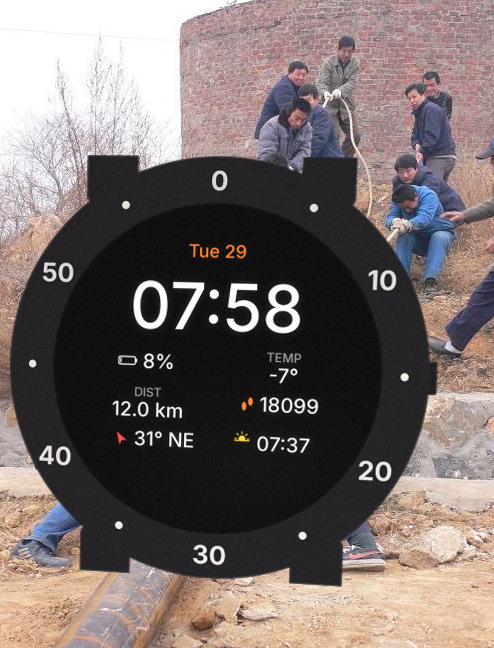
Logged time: **7:58**
